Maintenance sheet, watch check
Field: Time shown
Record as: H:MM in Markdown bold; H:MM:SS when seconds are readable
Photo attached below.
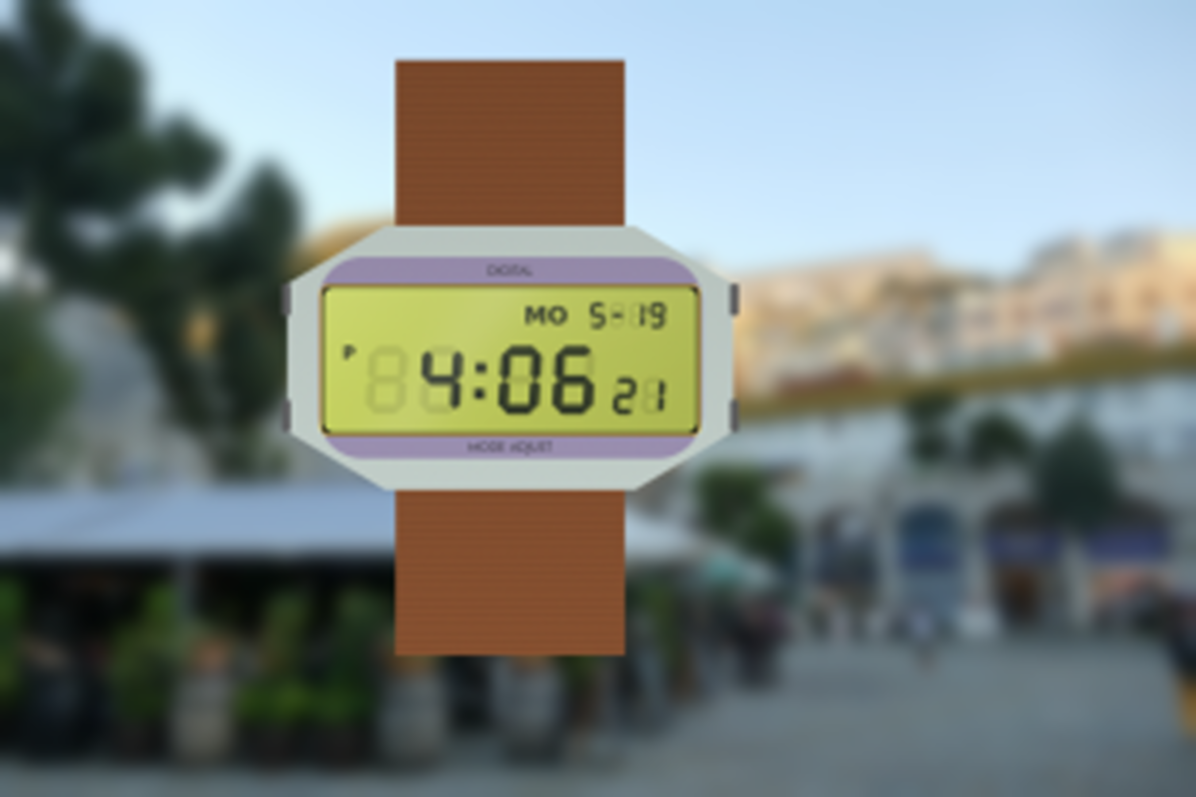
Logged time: **4:06:21**
